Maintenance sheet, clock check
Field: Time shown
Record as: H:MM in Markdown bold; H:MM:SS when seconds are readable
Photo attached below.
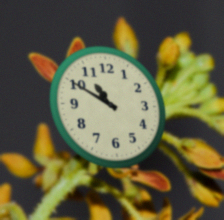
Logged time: **10:50**
